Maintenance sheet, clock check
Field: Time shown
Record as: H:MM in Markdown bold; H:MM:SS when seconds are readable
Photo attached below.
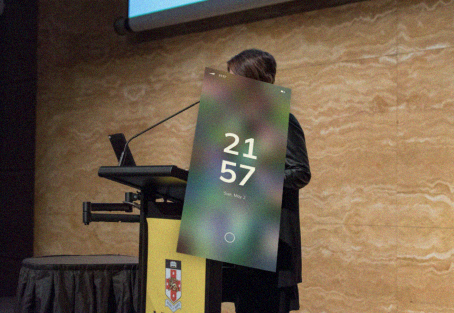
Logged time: **21:57**
